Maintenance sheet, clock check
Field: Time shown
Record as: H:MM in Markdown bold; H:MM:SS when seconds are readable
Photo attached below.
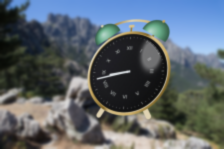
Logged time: **8:43**
